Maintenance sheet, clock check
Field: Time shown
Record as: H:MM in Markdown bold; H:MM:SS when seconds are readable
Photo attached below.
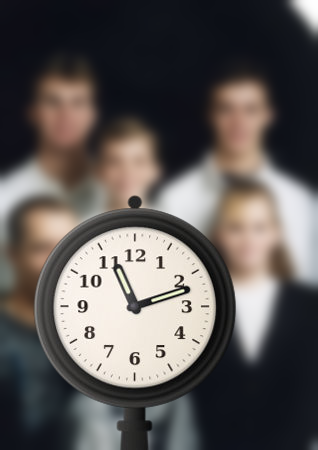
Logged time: **11:12**
